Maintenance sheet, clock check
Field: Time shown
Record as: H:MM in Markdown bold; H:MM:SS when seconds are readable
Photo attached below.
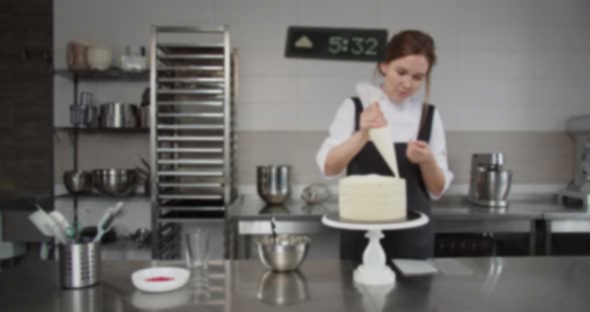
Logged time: **5:32**
